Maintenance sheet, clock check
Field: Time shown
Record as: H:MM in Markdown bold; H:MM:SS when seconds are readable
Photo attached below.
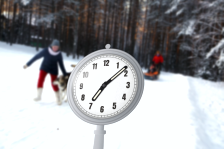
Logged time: **7:08**
